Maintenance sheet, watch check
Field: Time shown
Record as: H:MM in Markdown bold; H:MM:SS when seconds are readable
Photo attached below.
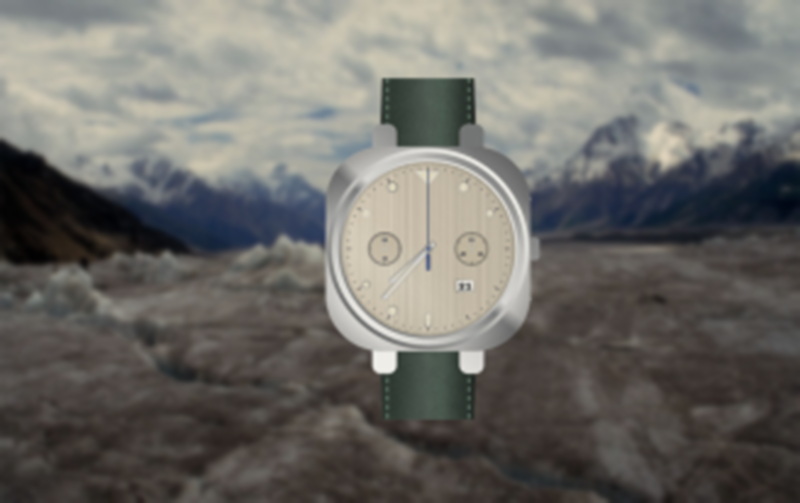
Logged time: **7:37**
